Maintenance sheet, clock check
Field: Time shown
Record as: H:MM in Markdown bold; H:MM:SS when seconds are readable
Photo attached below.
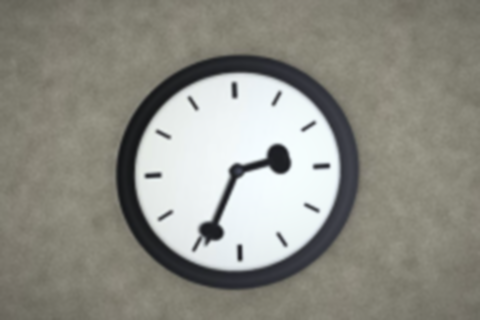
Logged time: **2:34**
